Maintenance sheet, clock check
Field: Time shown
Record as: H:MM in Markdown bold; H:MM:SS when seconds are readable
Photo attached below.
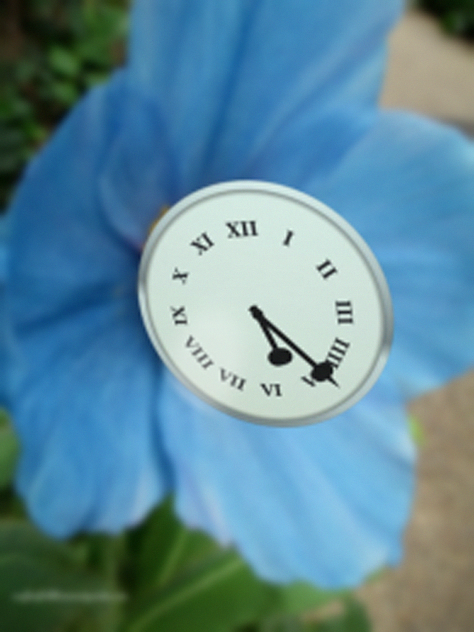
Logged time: **5:23**
